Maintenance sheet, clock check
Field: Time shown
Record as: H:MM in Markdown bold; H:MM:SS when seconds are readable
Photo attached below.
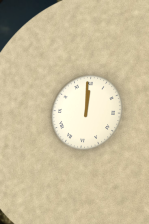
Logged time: **11:59**
